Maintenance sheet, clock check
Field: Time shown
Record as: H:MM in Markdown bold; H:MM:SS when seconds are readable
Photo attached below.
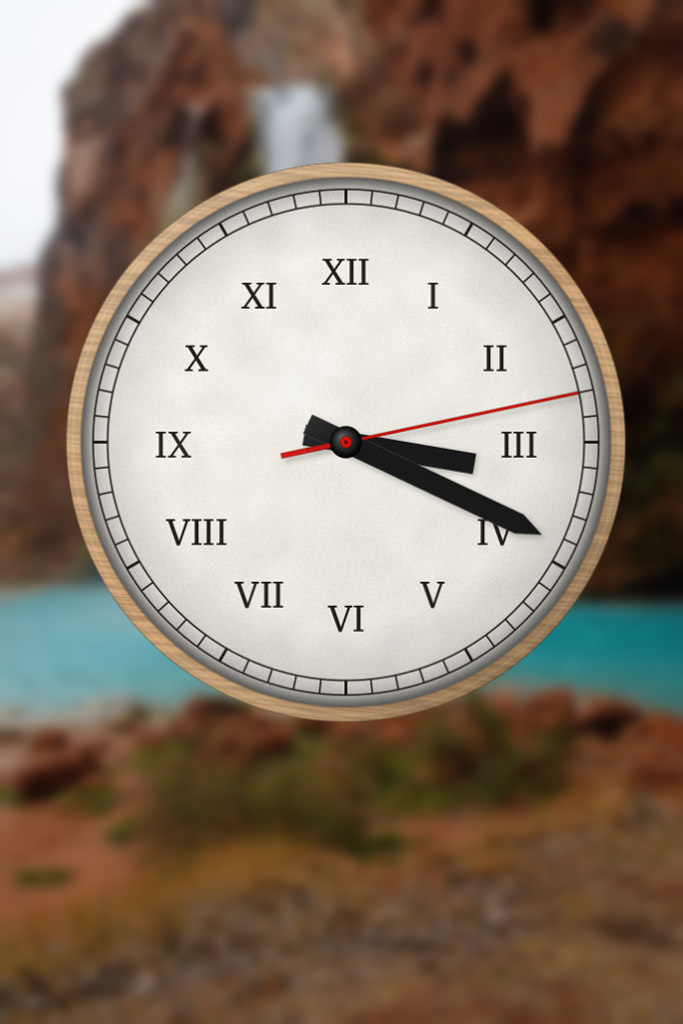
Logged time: **3:19:13**
